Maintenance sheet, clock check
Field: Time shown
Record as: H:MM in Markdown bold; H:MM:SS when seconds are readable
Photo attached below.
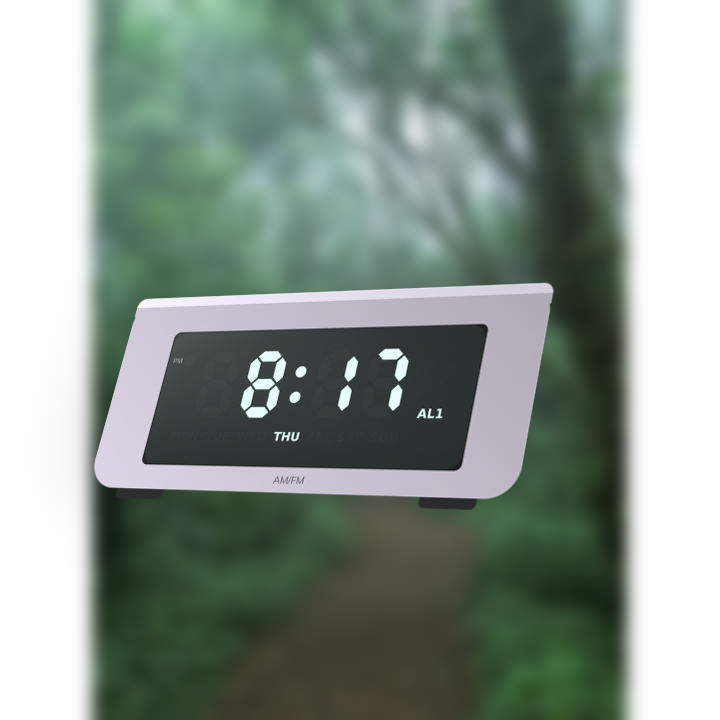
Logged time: **8:17**
